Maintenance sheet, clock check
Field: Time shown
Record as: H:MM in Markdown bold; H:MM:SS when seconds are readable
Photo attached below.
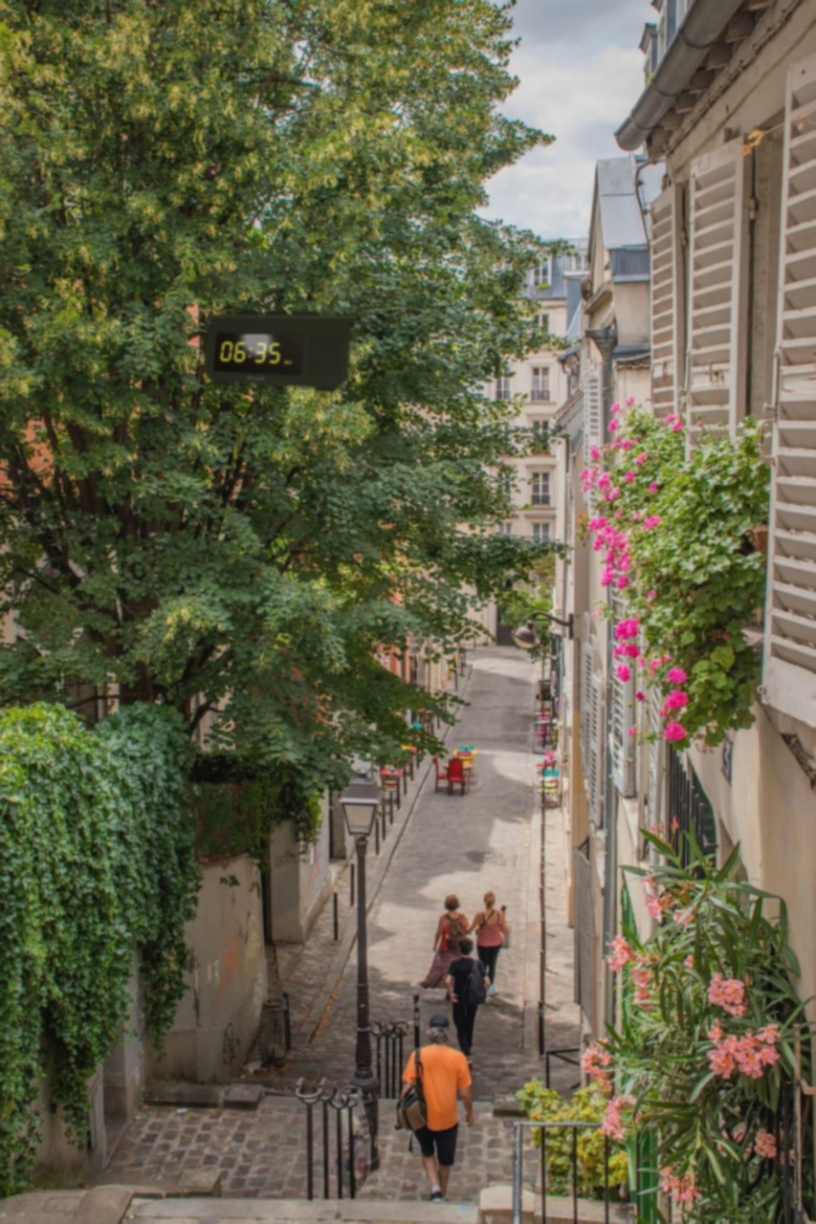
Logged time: **6:35**
